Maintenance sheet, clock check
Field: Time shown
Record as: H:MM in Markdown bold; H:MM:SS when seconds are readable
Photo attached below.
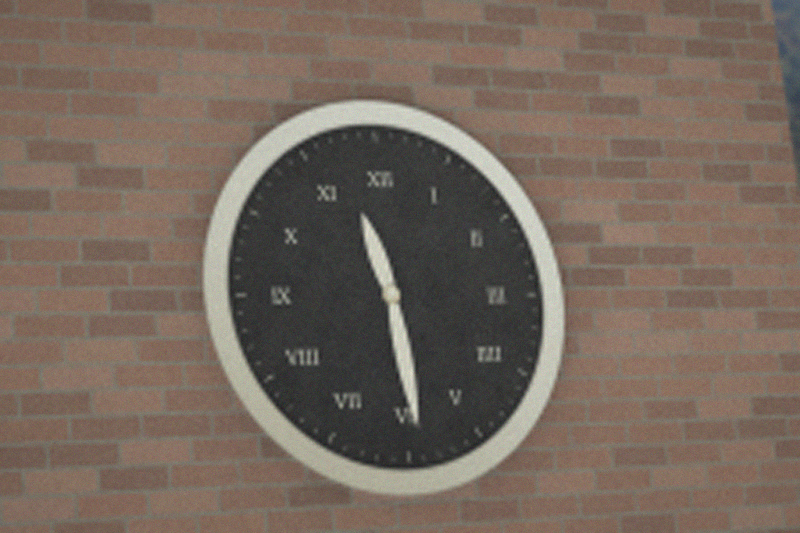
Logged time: **11:29**
